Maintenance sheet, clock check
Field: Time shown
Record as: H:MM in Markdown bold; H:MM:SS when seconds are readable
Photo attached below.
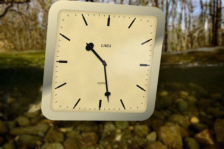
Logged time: **10:28**
